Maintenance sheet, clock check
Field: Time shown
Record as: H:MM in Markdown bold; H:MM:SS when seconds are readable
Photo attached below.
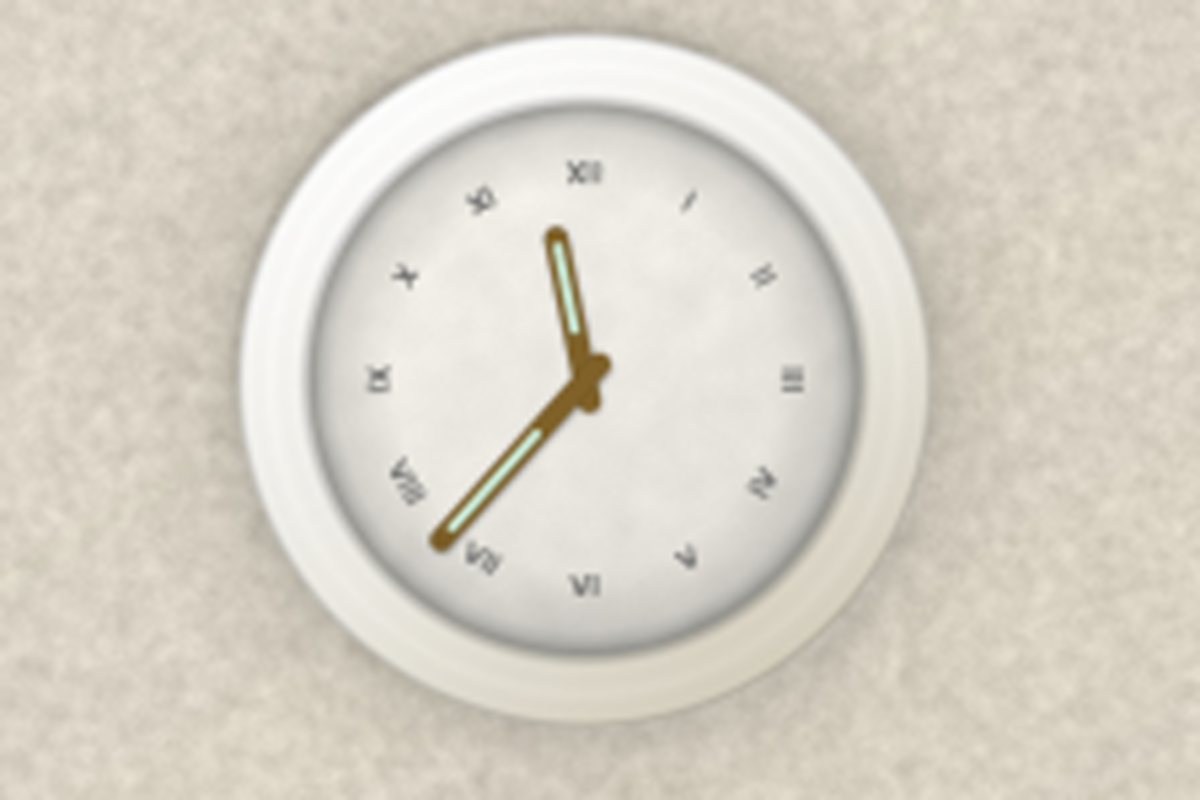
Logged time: **11:37**
